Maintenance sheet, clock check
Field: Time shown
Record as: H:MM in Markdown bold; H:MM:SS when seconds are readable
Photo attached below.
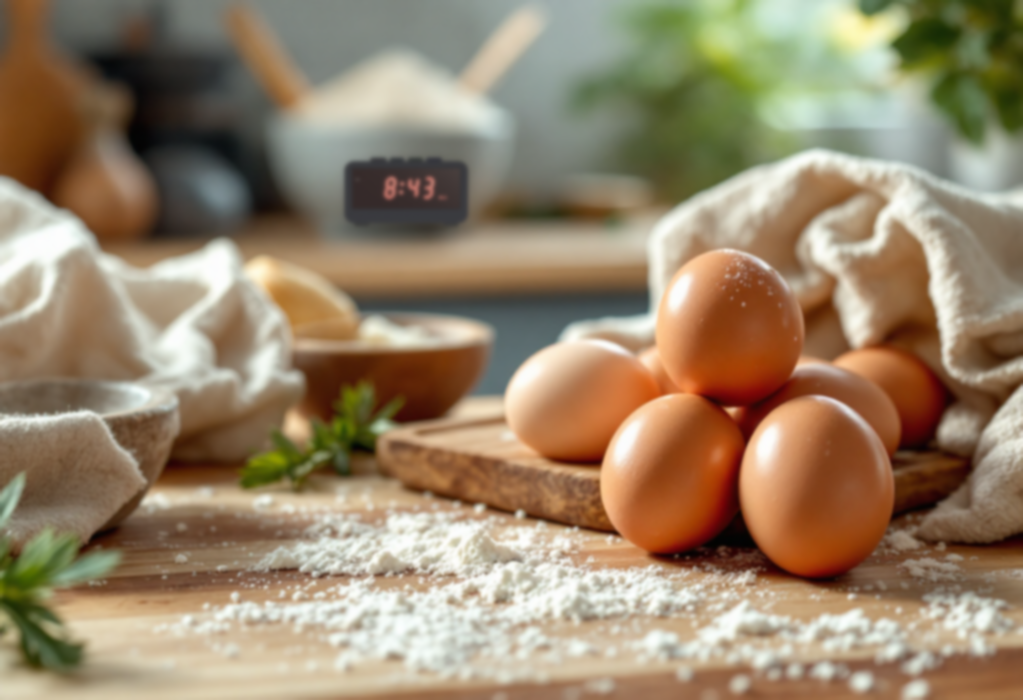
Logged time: **8:43**
